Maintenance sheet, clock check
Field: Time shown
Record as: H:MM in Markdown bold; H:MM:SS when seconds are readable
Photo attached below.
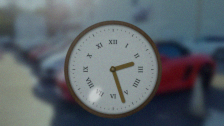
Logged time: **2:27**
